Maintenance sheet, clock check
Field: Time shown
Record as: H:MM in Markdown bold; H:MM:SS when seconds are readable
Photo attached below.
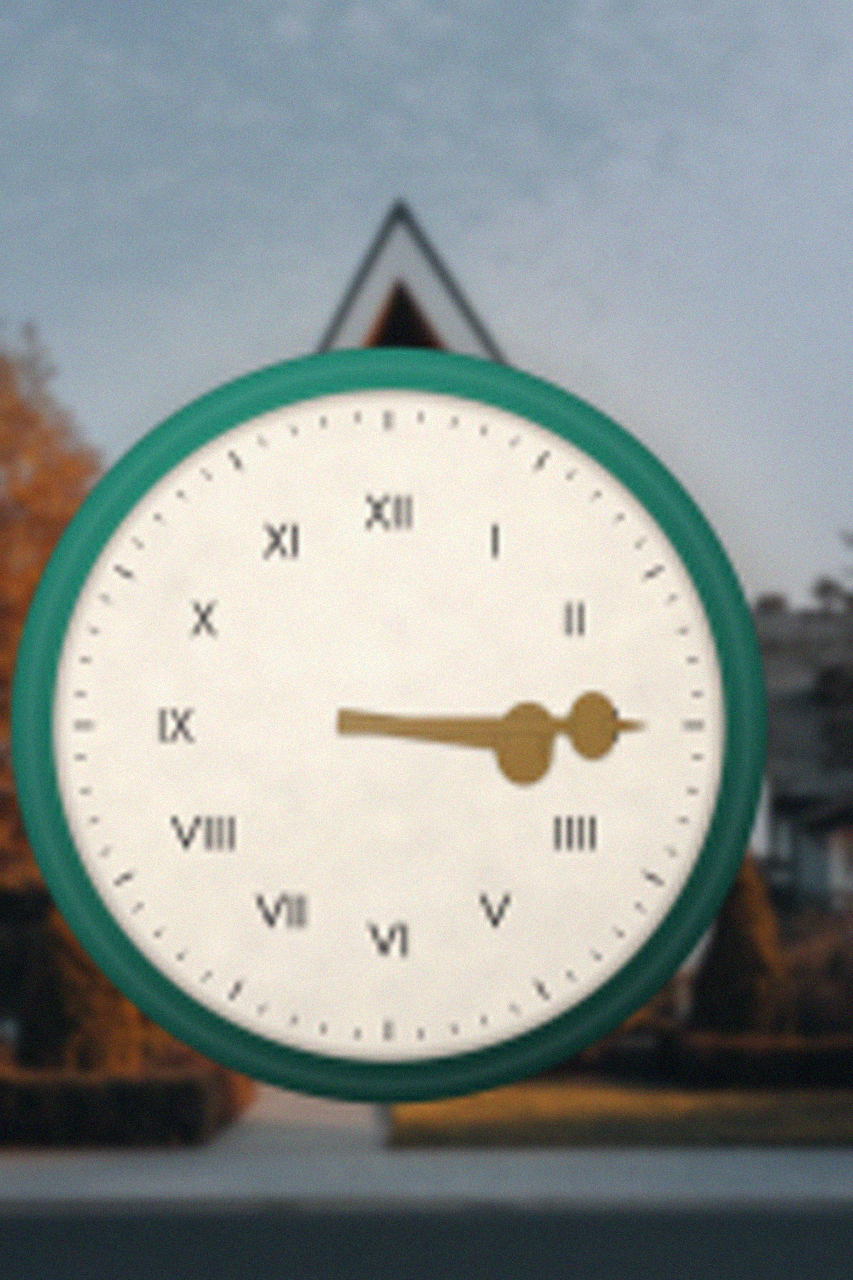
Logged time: **3:15**
